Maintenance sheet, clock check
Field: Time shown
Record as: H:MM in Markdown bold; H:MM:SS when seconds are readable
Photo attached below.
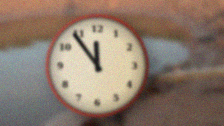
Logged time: **11:54**
